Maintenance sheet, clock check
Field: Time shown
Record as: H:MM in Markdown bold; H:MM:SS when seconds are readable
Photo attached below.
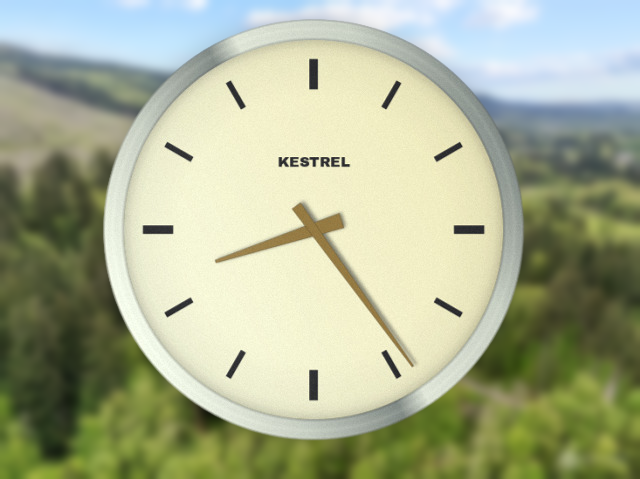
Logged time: **8:24**
